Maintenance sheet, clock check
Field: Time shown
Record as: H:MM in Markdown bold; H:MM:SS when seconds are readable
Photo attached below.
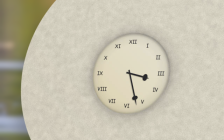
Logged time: **3:27**
